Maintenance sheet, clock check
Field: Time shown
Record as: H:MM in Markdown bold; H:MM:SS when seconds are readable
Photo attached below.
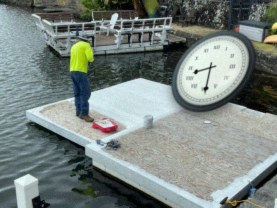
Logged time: **8:29**
